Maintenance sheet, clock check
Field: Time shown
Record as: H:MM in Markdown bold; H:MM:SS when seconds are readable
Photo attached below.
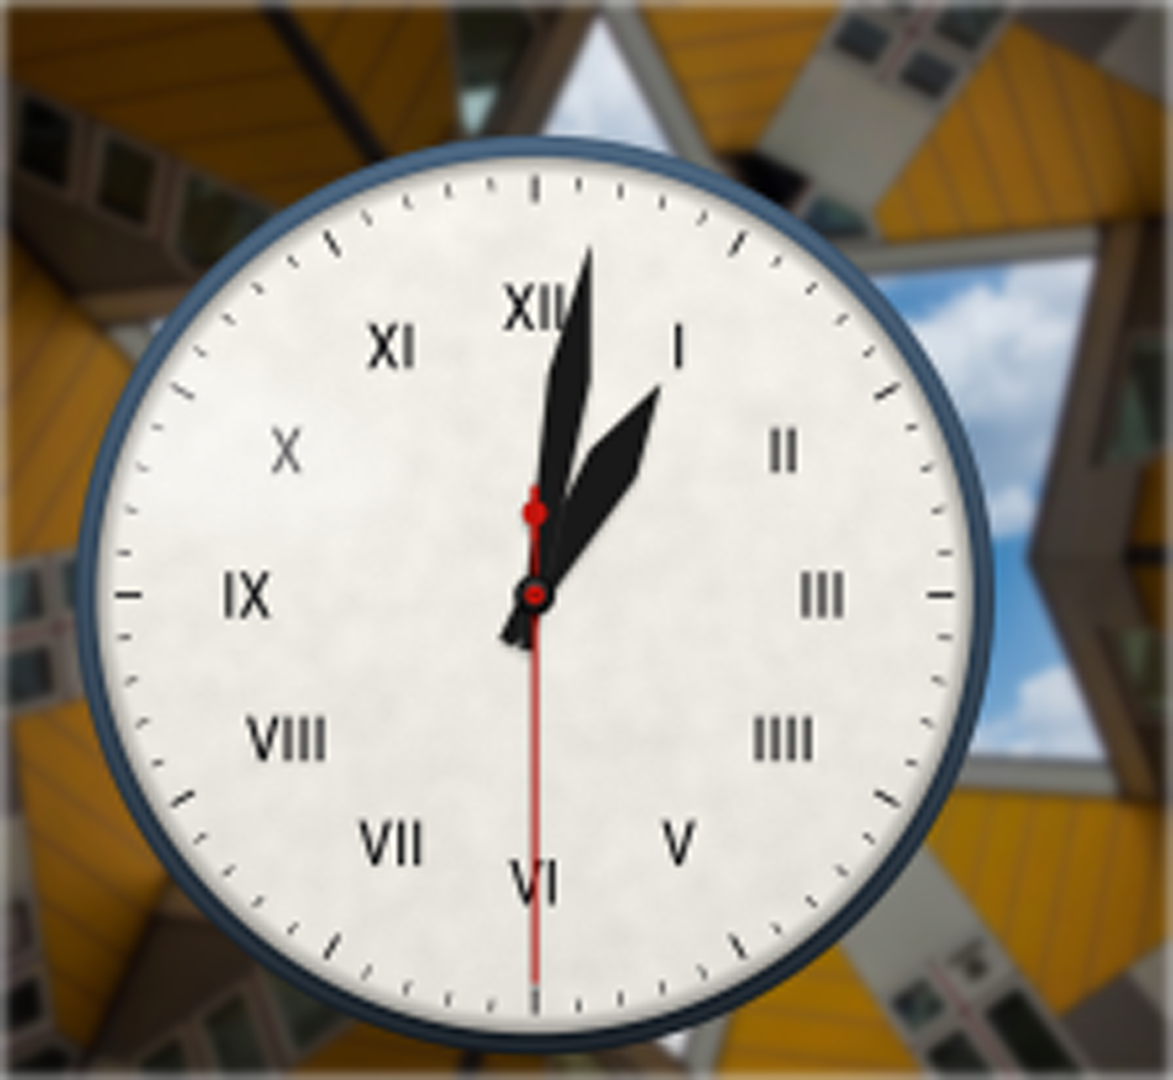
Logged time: **1:01:30**
